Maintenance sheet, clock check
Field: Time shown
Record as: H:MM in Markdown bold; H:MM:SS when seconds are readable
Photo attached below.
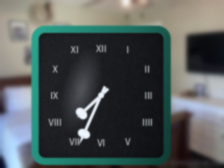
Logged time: **7:34**
